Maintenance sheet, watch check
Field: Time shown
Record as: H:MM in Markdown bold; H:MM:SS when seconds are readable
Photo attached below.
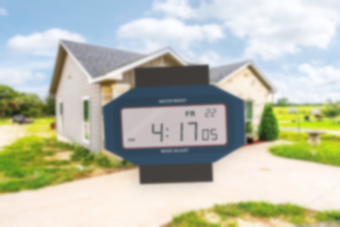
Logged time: **4:17:05**
